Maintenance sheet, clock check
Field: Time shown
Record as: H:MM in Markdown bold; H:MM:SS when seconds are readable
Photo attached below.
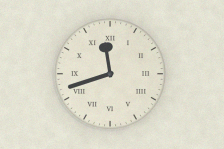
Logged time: **11:42**
